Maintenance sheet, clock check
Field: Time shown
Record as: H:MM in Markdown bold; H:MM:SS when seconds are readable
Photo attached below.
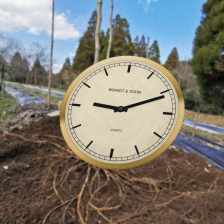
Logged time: **9:11**
